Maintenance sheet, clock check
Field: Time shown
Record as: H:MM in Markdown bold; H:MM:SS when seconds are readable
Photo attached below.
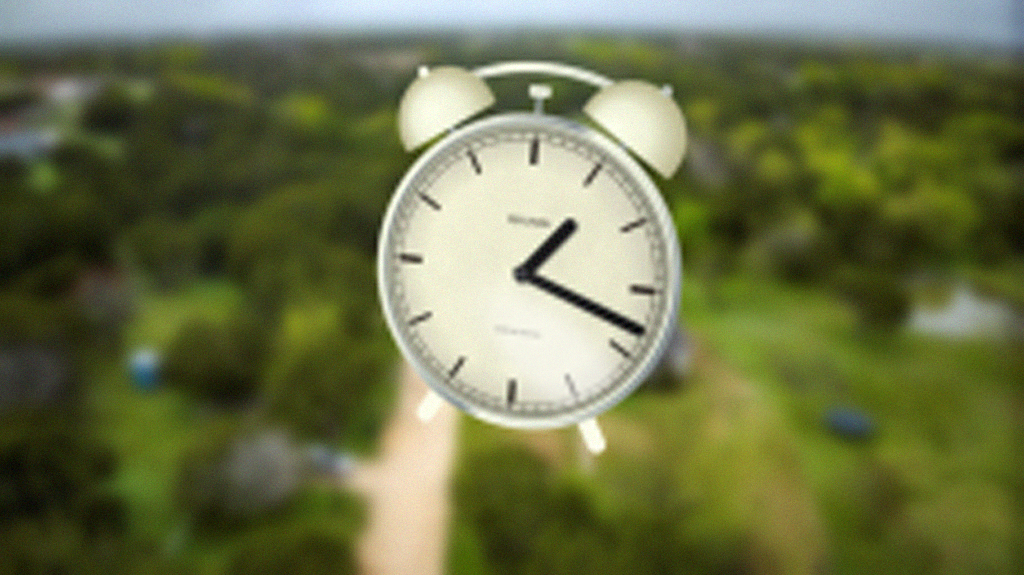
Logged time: **1:18**
